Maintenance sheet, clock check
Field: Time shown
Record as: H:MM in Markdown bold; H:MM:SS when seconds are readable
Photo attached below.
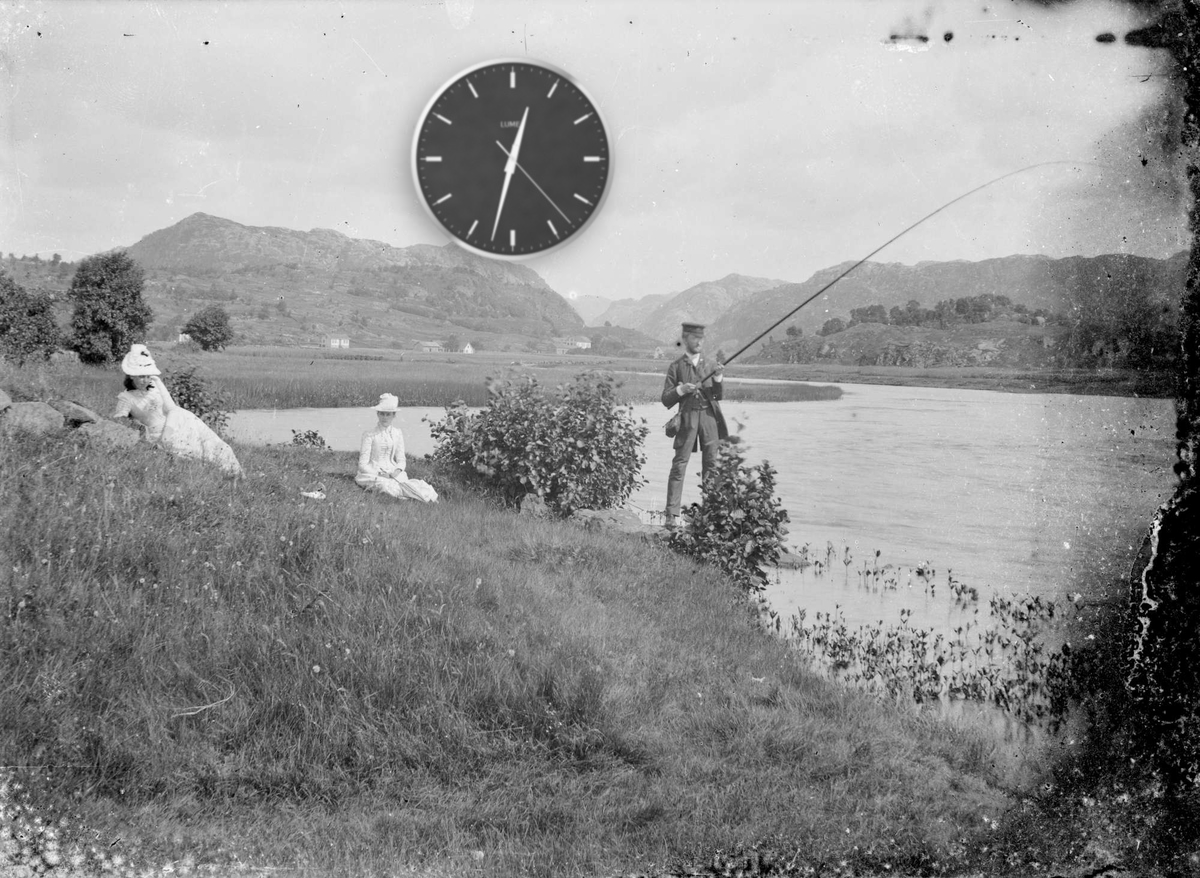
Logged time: **12:32:23**
